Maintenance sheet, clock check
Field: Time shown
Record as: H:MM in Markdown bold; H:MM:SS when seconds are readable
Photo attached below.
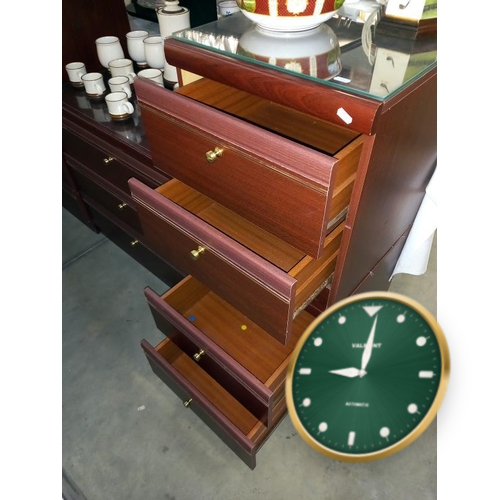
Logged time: **9:01**
